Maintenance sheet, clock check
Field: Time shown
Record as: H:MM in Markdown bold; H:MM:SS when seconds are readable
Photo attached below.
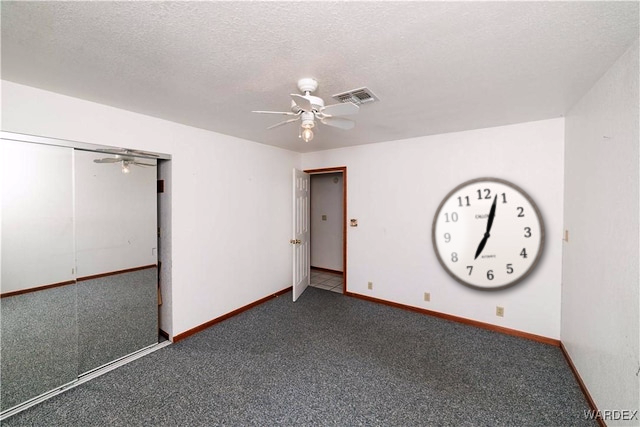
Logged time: **7:03**
